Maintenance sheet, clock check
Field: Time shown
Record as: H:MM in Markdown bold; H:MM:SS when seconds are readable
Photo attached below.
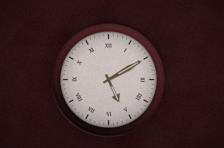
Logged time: **5:10**
